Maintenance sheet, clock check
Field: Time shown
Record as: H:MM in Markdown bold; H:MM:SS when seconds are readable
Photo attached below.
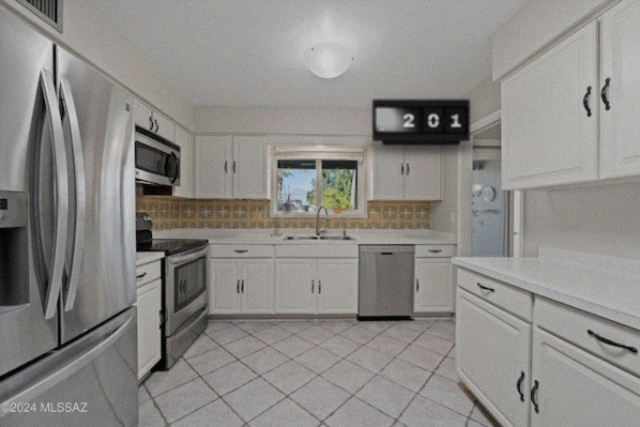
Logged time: **2:01**
